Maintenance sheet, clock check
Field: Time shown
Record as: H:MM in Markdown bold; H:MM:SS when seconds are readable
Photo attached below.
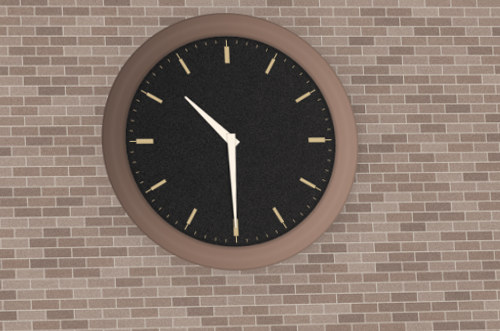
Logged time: **10:30**
